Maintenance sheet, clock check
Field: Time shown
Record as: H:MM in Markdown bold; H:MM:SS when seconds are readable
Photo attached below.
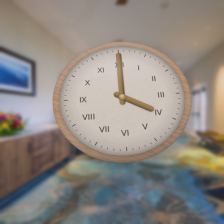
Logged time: **4:00**
